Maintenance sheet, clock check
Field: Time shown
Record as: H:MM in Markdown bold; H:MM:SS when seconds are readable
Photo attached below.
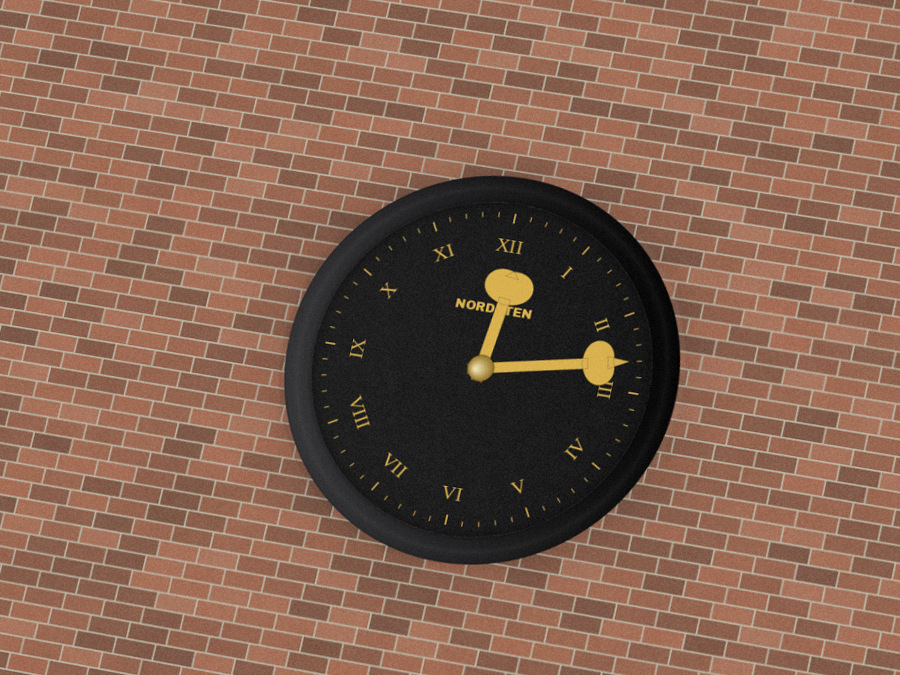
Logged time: **12:13**
